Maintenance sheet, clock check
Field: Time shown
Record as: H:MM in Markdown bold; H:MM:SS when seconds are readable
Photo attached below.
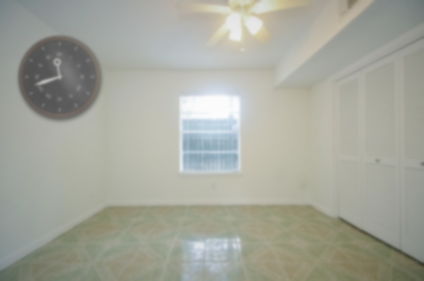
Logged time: **11:42**
